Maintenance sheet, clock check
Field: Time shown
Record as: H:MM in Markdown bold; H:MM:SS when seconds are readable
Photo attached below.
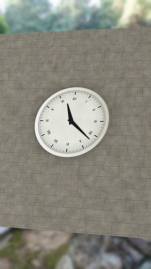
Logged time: **11:22**
